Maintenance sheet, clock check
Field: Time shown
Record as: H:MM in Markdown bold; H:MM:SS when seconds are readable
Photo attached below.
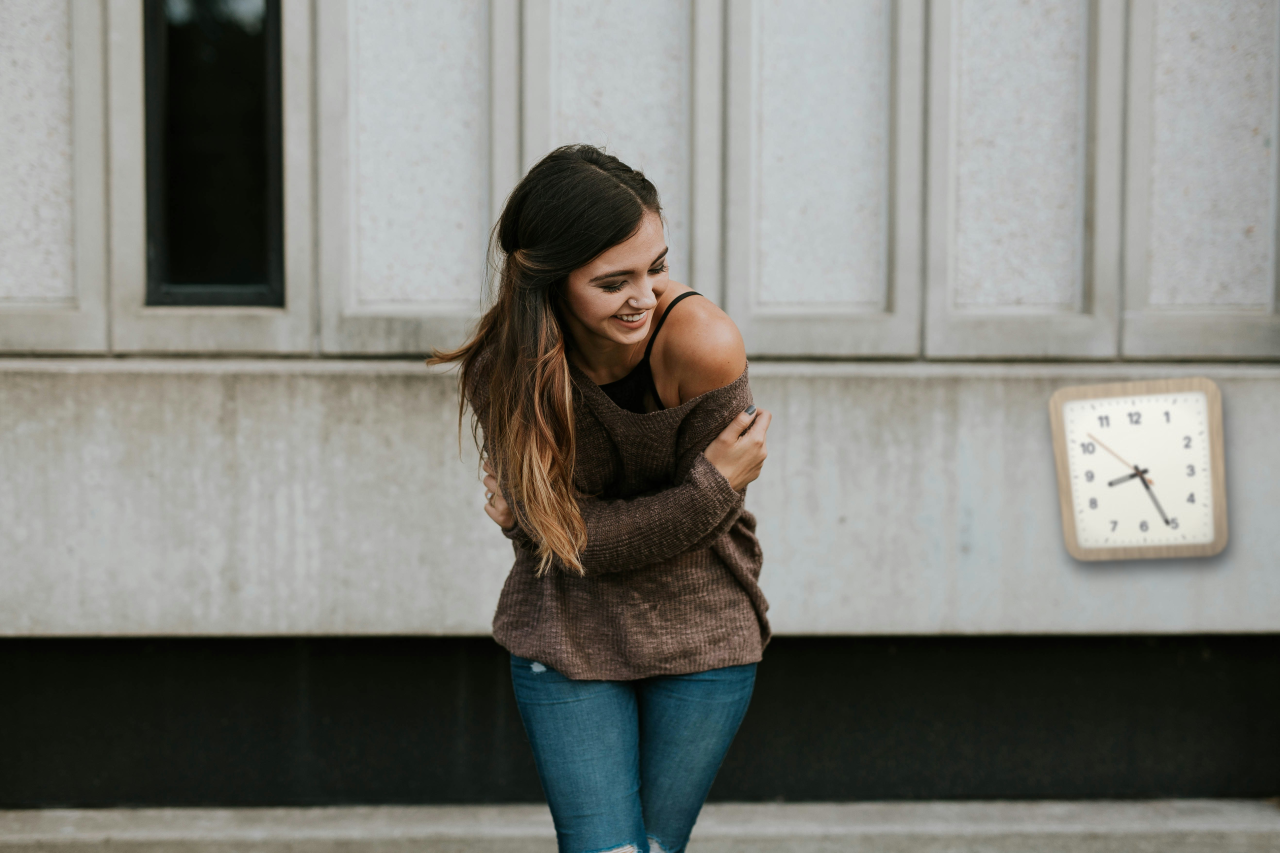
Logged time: **8:25:52**
